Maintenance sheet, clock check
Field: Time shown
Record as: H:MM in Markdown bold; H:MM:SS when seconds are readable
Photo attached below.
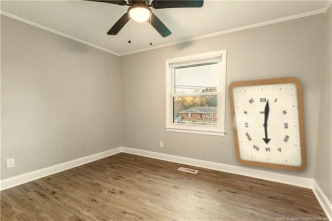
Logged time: **6:02**
